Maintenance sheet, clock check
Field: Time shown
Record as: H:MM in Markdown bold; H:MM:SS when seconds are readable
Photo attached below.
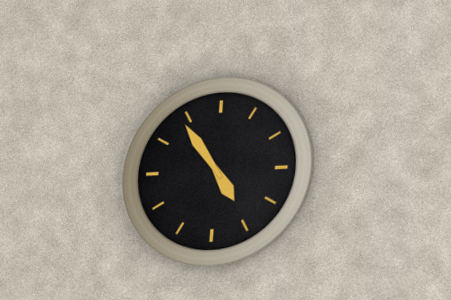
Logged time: **4:54**
